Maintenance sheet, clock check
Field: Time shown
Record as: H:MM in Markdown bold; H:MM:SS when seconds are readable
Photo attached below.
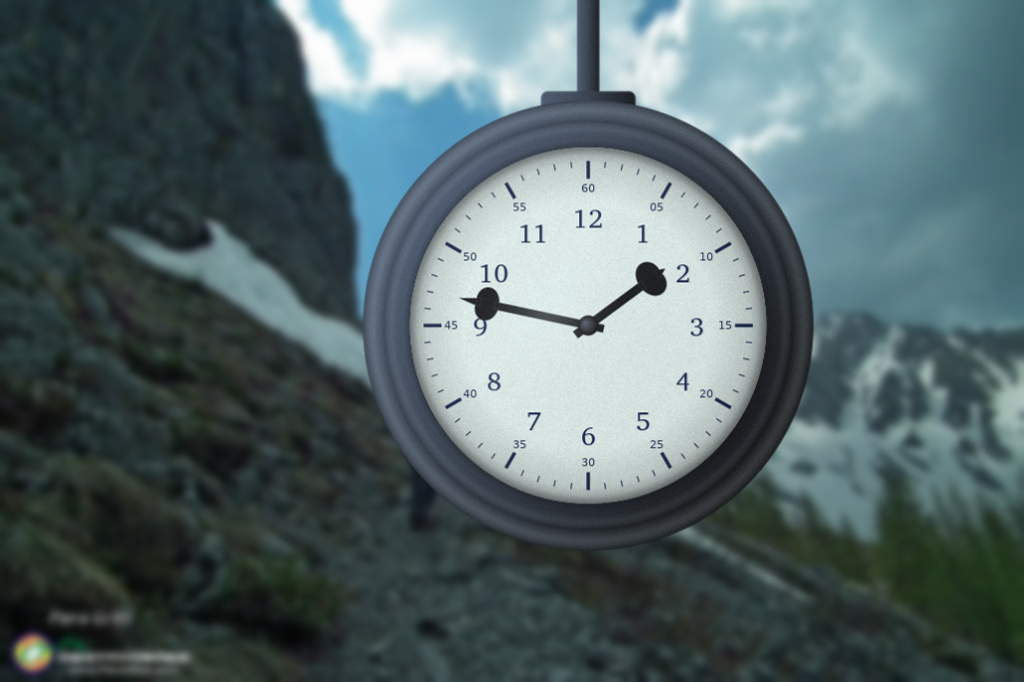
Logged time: **1:47**
